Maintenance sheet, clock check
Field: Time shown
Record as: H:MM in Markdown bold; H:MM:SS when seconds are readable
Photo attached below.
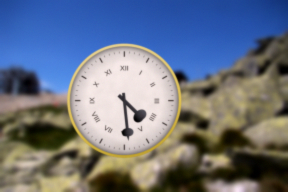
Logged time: **4:29**
